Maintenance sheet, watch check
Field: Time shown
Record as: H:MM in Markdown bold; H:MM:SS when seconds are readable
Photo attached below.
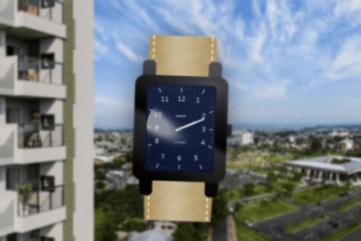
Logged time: **2:11**
